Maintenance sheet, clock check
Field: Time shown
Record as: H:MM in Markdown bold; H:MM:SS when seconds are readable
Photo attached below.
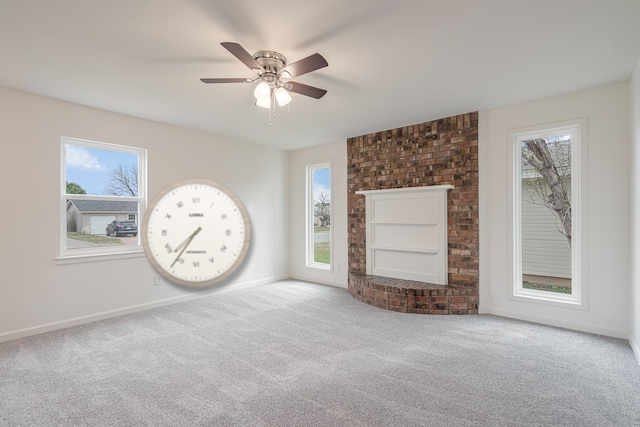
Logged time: **7:36**
